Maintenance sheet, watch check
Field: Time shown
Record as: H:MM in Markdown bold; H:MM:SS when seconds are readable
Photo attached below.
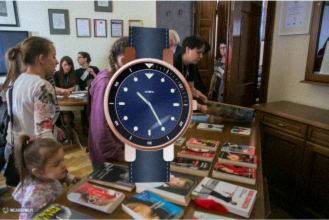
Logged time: **10:25**
